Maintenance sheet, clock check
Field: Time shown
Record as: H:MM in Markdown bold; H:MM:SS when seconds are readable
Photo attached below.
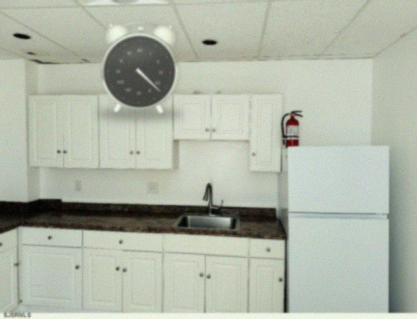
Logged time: **4:22**
